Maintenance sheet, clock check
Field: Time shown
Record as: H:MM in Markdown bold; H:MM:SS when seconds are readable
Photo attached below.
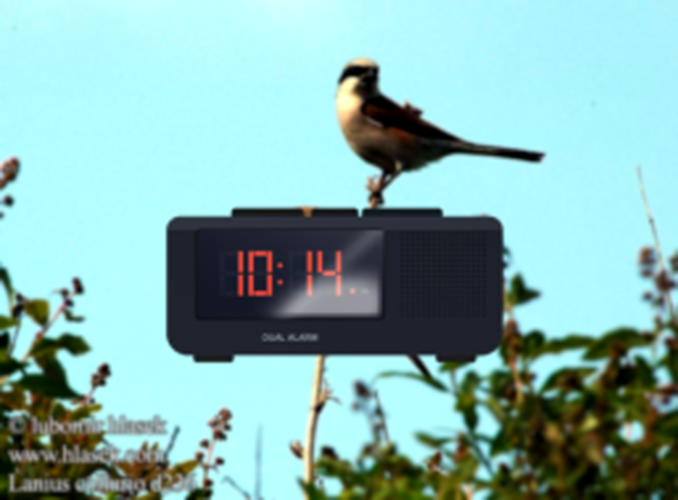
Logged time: **10:14**
